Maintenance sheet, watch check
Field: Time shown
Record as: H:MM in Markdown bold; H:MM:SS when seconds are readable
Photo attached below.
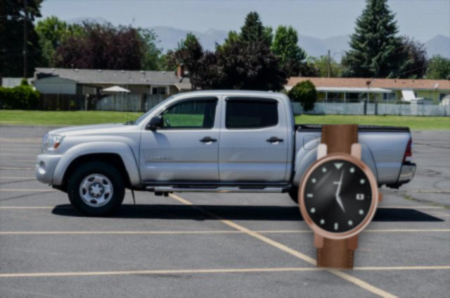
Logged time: **5:02**
